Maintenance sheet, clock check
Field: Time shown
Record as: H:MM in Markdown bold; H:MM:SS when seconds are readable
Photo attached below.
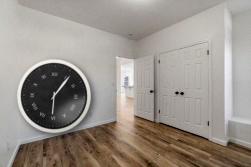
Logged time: **6:06**
